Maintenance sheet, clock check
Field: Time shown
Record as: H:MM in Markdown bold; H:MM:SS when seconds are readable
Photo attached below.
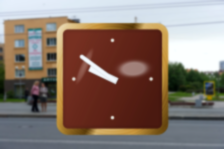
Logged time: **9:51**
